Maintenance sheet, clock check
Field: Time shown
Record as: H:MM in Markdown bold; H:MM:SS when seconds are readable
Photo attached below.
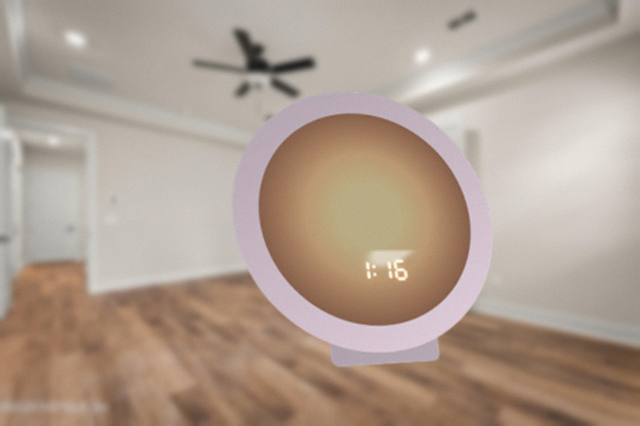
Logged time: **1:16**
